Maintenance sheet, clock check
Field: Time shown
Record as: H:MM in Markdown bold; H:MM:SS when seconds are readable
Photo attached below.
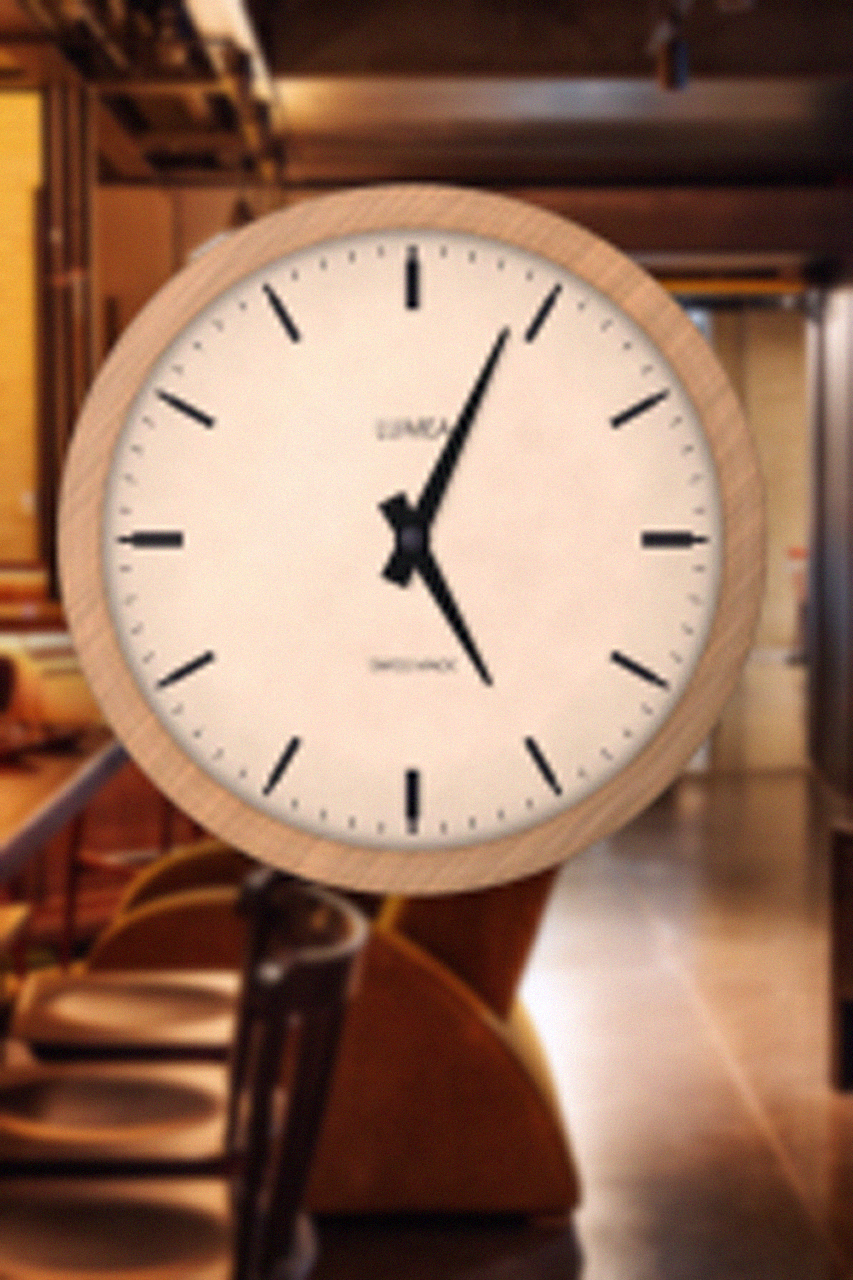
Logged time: **5:04**
